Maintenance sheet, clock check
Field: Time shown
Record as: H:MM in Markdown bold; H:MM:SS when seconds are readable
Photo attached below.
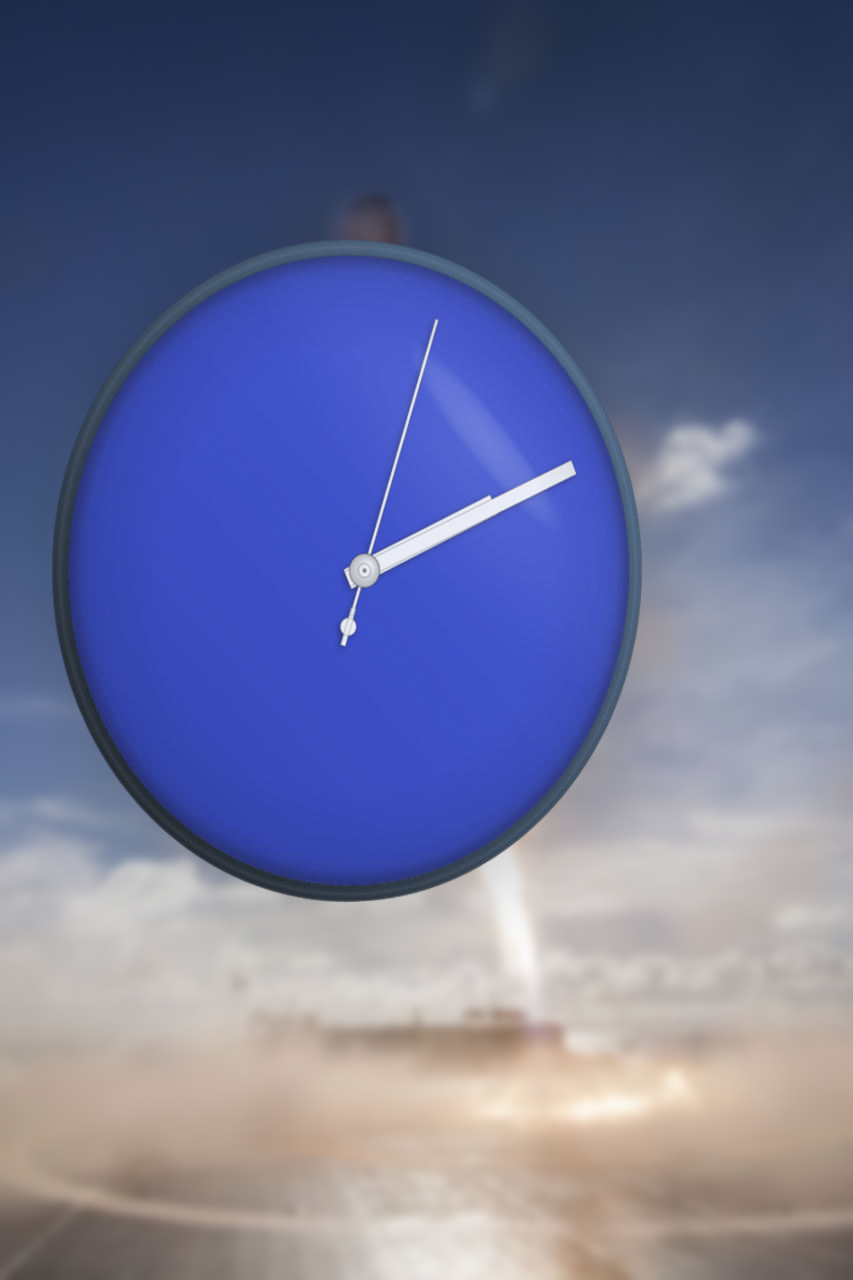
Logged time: **2:11:03**
